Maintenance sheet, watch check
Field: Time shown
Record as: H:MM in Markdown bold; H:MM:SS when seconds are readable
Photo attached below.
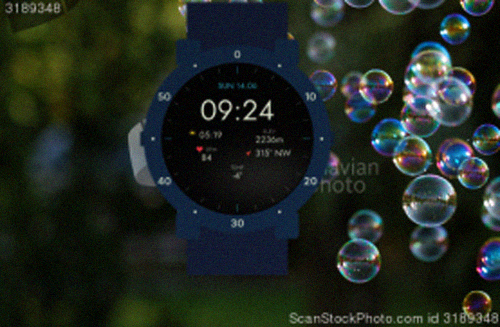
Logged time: **9:24**
